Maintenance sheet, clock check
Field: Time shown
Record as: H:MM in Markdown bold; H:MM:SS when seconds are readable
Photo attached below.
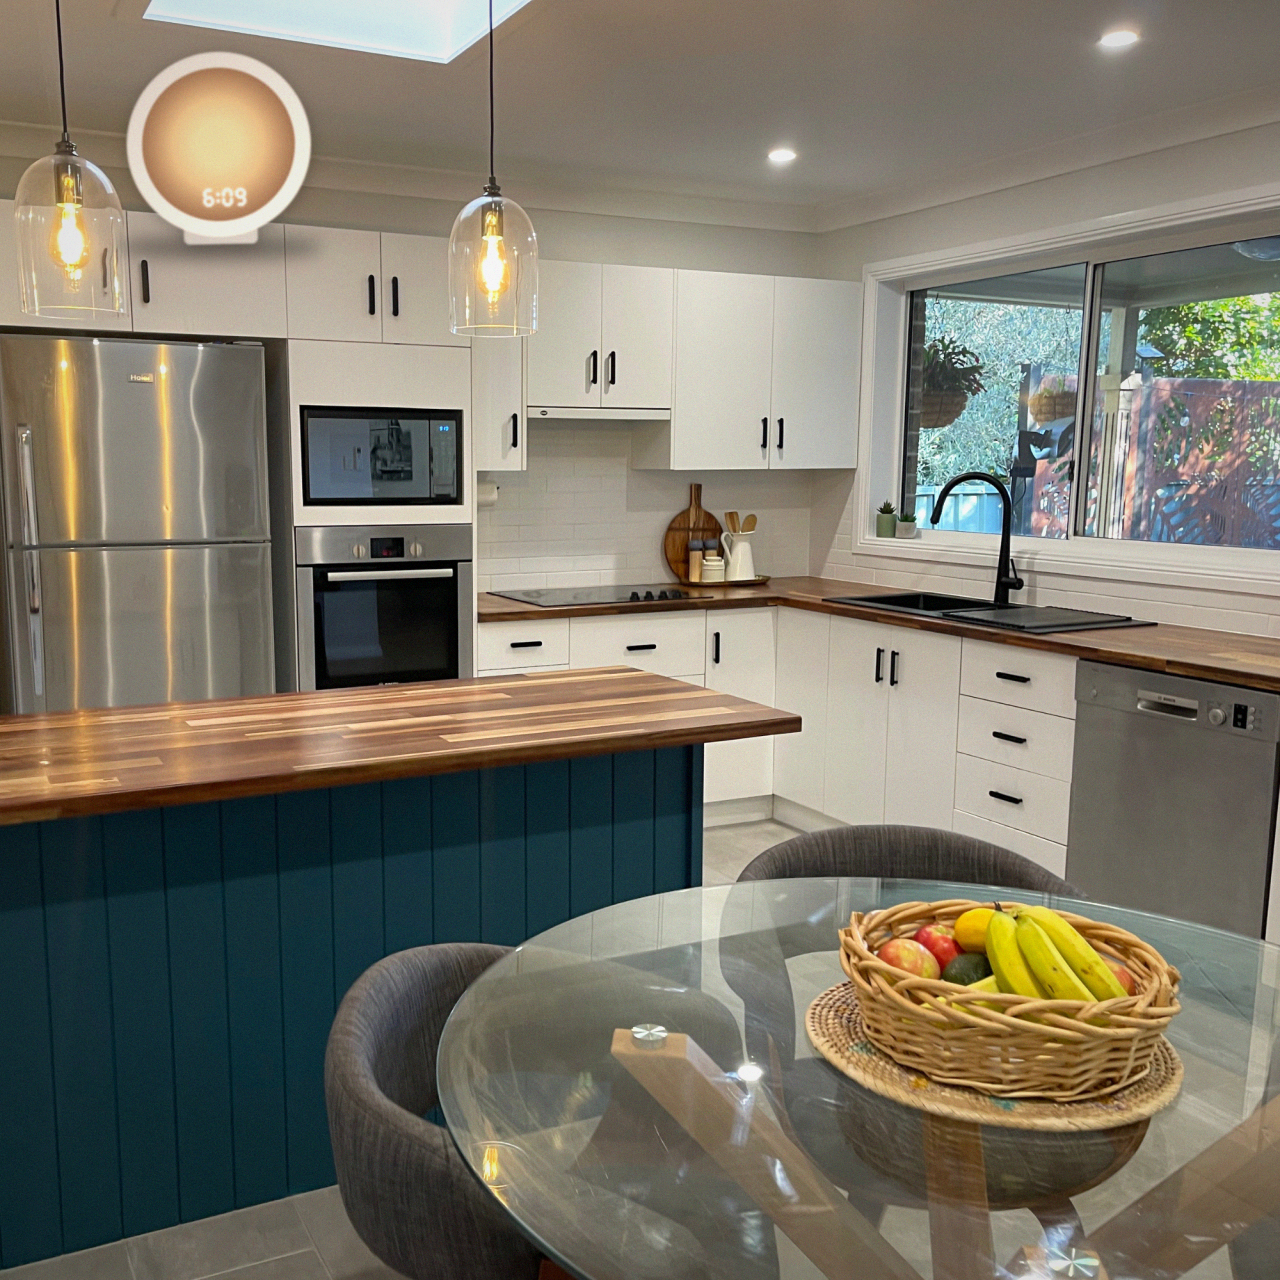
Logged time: **6:09**
